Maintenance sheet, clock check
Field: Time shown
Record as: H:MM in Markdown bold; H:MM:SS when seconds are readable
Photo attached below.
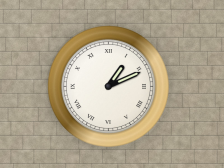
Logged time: **1:11**
